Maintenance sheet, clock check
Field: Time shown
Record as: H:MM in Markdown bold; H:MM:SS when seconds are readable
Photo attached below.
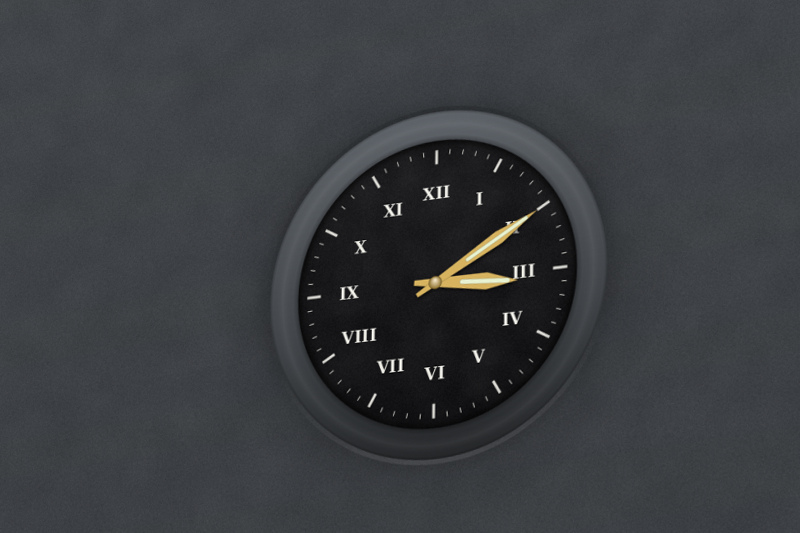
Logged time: **3:10**
